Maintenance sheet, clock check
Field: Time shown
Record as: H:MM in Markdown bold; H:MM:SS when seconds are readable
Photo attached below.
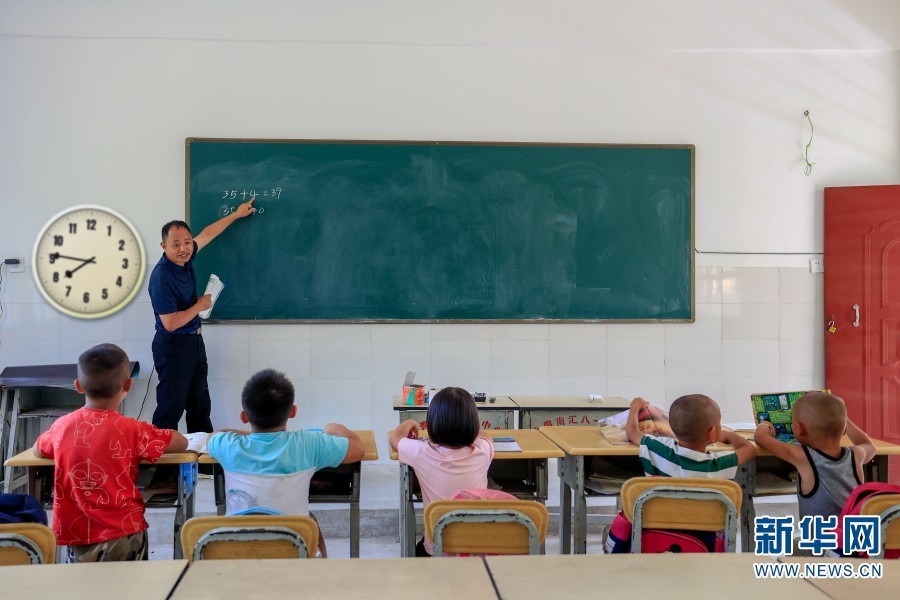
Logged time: **7:46**
